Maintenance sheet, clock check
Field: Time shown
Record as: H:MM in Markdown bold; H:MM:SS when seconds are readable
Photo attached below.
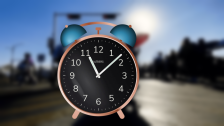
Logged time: **11:08**
